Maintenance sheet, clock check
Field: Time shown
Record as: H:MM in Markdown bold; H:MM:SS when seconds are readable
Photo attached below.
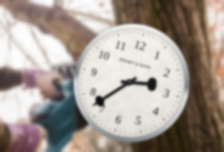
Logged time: **2:37**
